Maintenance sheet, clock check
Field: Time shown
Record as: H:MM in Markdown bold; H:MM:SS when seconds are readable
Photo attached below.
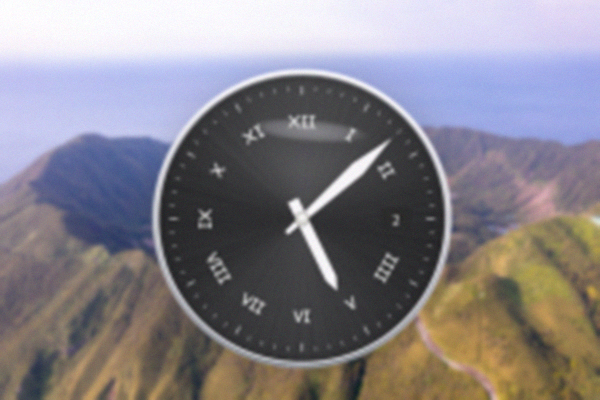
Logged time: **5:08**
